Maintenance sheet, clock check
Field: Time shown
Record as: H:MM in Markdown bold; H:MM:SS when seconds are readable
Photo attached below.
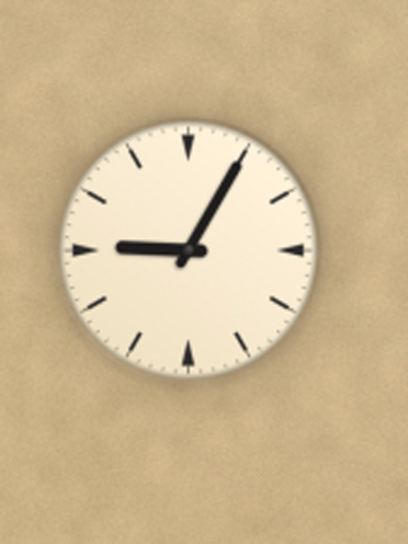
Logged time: **9:05**
